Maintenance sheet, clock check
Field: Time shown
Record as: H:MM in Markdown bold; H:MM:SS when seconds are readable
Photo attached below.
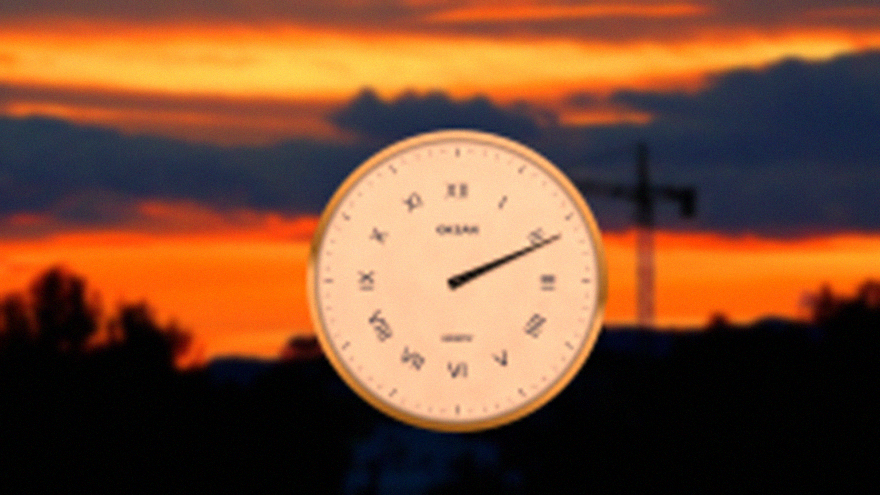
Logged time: **2:11**
